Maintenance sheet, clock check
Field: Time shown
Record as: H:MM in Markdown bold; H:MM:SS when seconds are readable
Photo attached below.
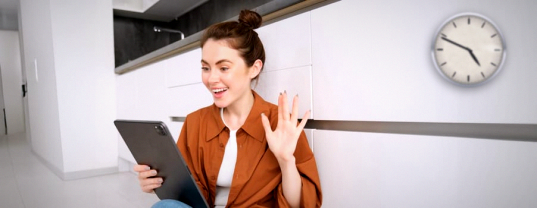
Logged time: **4:49**
